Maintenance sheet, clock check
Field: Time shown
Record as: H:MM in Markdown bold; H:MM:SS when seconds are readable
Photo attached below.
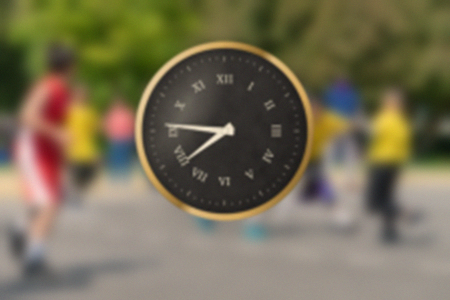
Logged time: **7:46**
